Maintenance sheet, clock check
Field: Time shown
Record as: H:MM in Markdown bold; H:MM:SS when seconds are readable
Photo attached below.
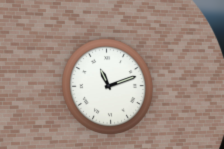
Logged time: **11:12**
